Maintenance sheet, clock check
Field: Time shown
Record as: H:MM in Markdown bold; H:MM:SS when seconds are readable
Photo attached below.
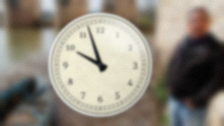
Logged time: **9:57**
